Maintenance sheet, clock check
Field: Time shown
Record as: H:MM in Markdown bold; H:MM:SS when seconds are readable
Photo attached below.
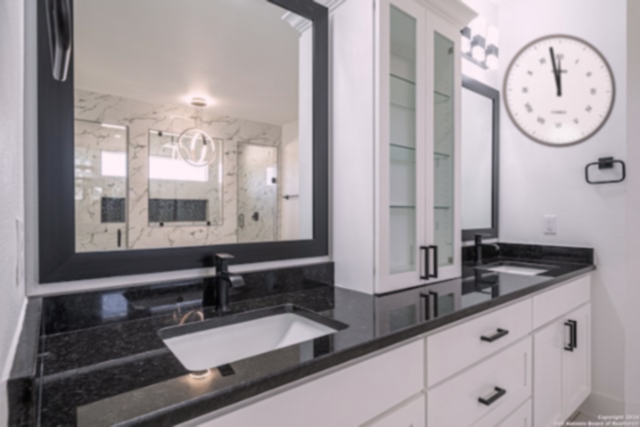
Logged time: **11:58**
